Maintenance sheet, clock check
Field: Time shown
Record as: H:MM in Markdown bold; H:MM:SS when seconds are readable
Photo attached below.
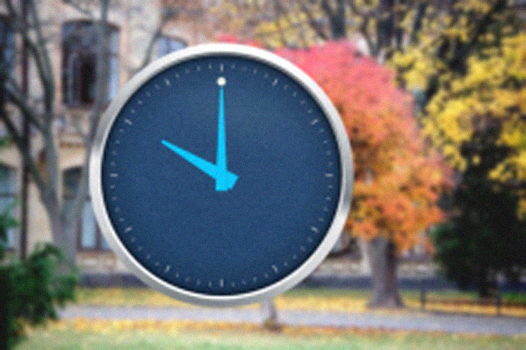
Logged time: **10:00**
